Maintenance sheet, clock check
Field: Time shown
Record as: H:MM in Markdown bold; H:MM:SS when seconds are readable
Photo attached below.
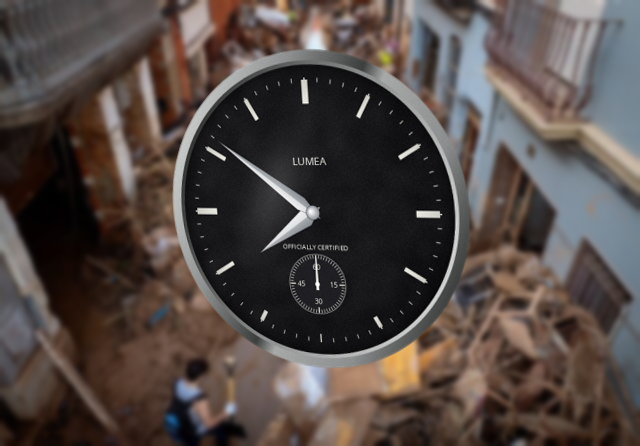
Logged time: **7:51**
